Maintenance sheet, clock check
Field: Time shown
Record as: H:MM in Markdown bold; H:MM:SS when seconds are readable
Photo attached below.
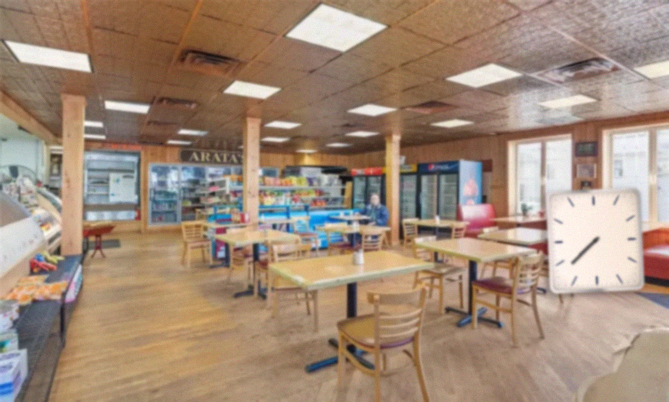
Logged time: **7:38**
